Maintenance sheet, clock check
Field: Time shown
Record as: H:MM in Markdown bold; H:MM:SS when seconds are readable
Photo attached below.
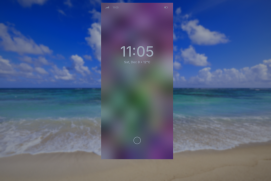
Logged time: **11:05**
